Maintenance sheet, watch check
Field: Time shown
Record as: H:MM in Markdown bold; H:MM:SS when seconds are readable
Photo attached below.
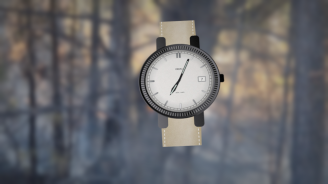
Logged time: **7:04**
